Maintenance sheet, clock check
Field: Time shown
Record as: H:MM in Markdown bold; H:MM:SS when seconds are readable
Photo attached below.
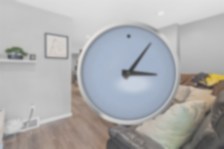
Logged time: **3:06**
